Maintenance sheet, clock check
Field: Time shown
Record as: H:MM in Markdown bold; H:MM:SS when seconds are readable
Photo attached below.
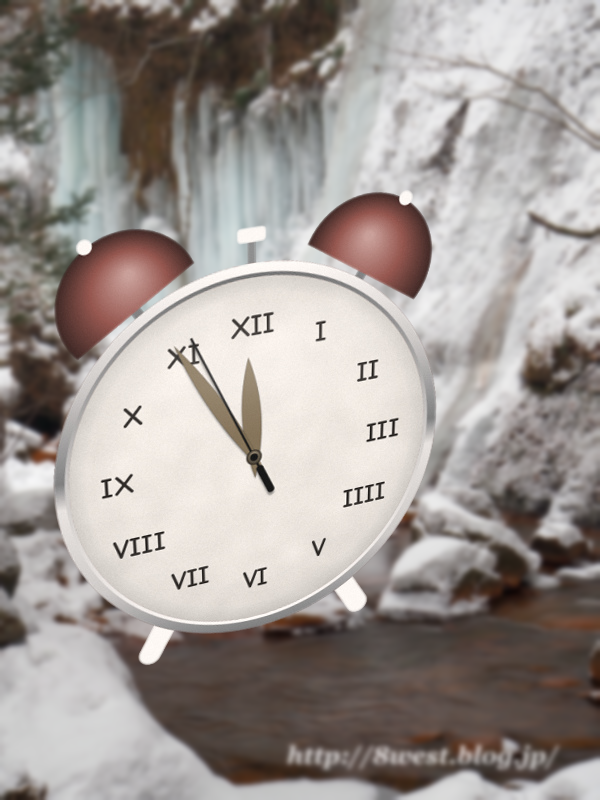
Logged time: **11:54:56**
